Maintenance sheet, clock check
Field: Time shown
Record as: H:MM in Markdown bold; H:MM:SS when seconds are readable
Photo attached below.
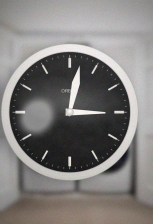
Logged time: **3:02**
